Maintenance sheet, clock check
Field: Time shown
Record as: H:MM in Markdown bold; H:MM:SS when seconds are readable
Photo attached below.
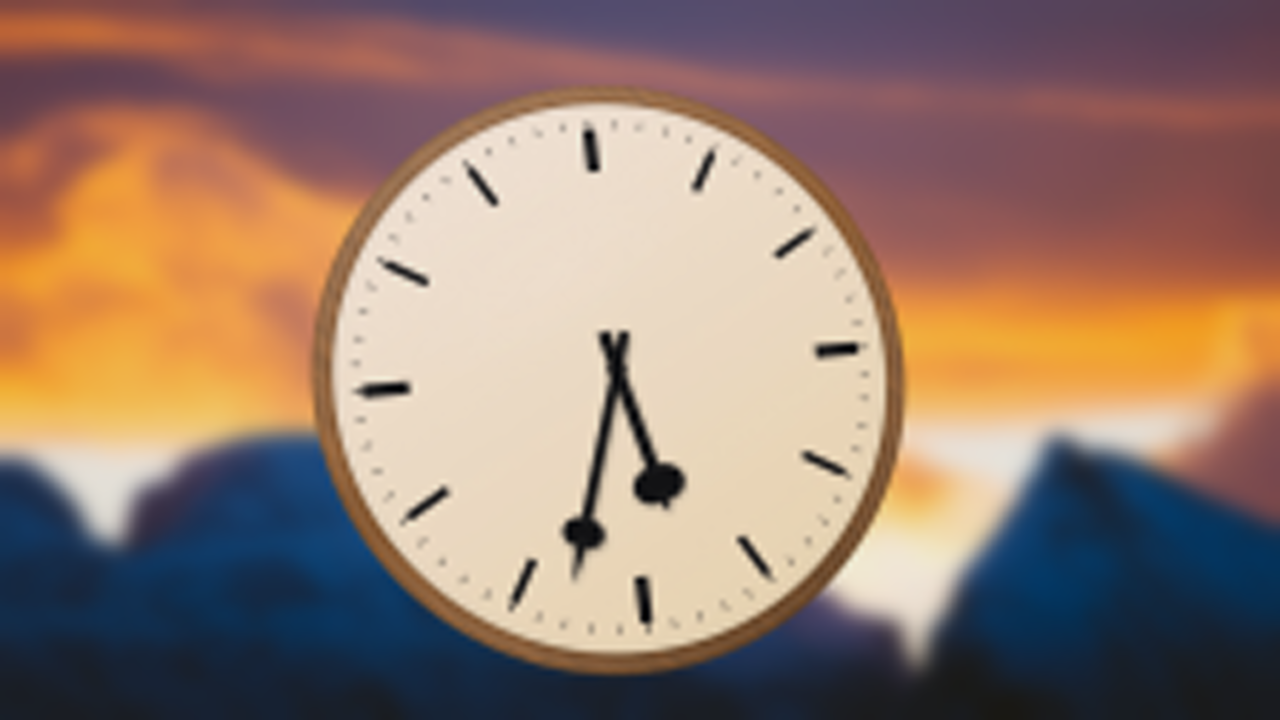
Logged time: **5:33**
